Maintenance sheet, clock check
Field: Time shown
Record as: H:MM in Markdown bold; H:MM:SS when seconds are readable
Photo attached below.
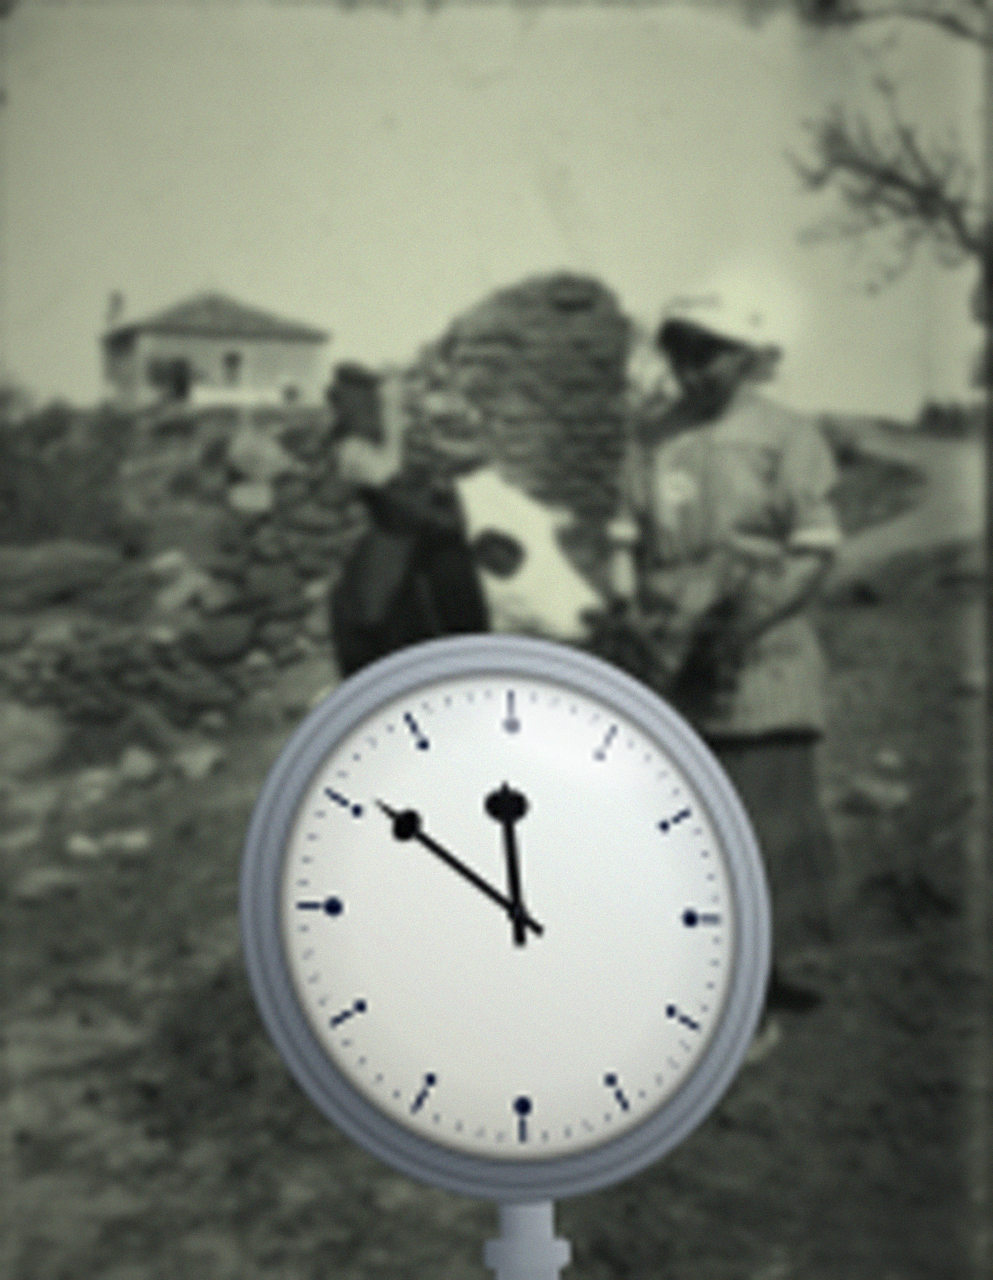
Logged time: **11:51**
